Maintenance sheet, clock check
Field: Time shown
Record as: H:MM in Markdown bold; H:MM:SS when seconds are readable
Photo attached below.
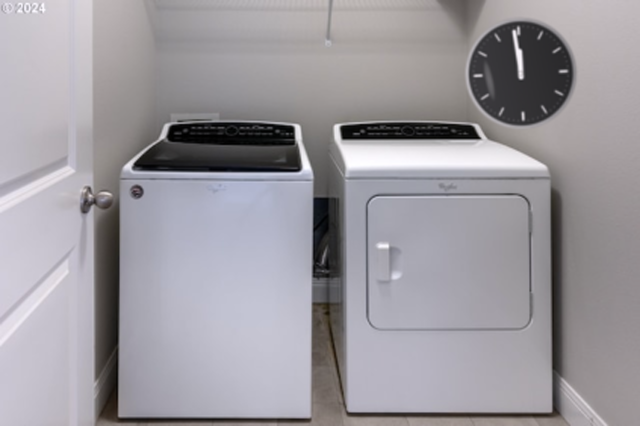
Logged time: **11:59**
